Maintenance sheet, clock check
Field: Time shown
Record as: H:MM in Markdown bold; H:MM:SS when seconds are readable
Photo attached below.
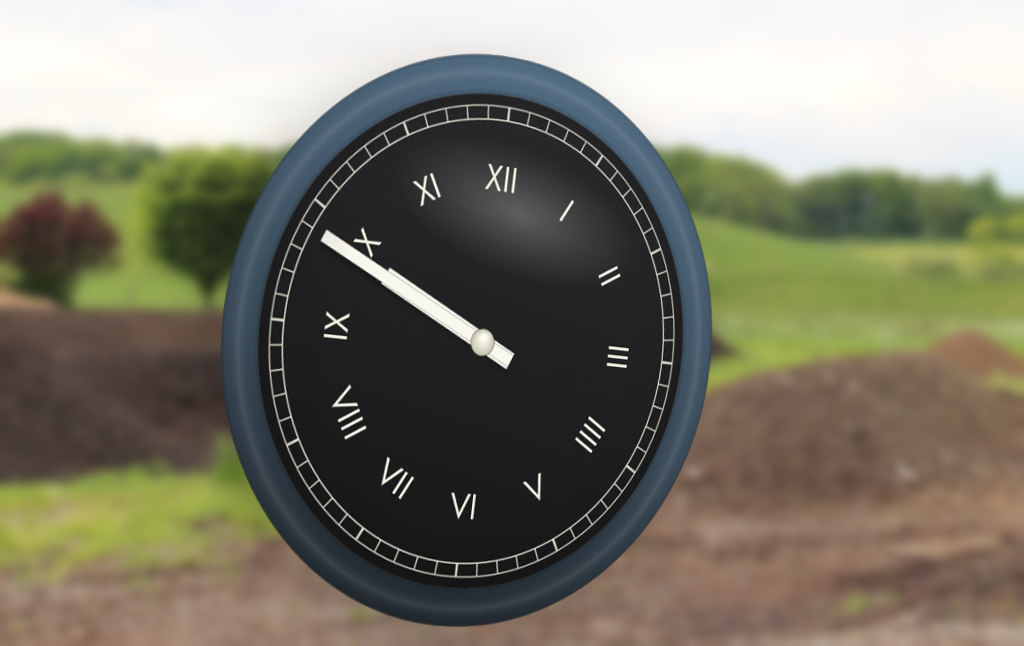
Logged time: **9:49**
